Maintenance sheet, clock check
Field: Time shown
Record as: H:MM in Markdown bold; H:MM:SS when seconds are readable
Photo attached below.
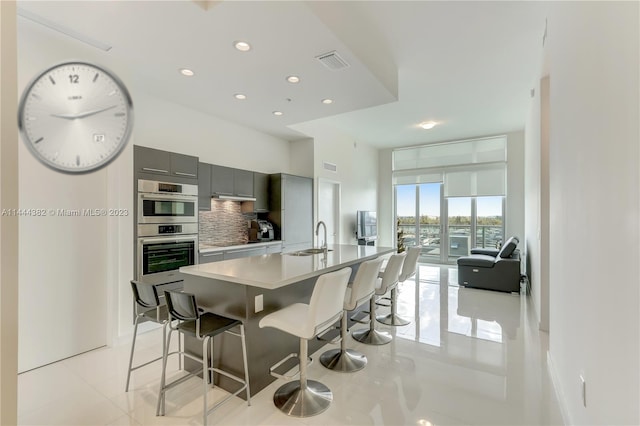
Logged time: **9:13**
